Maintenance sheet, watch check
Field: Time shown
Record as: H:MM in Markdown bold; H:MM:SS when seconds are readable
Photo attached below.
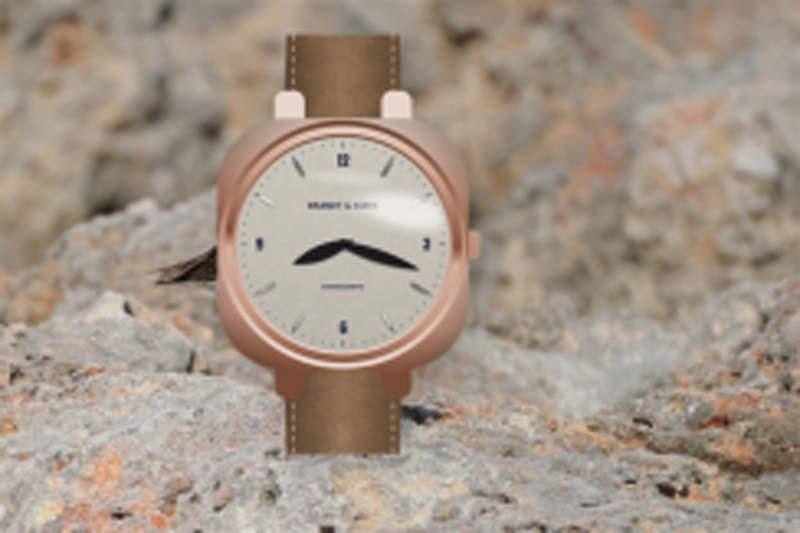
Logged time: **8:18**
